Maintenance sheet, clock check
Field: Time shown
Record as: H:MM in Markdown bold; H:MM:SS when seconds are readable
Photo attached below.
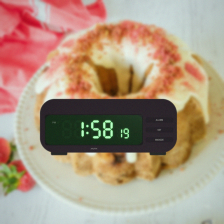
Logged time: **1:58:19**
